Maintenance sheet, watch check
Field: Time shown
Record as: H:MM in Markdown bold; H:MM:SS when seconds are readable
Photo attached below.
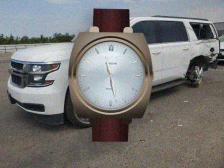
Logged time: **11:28**
